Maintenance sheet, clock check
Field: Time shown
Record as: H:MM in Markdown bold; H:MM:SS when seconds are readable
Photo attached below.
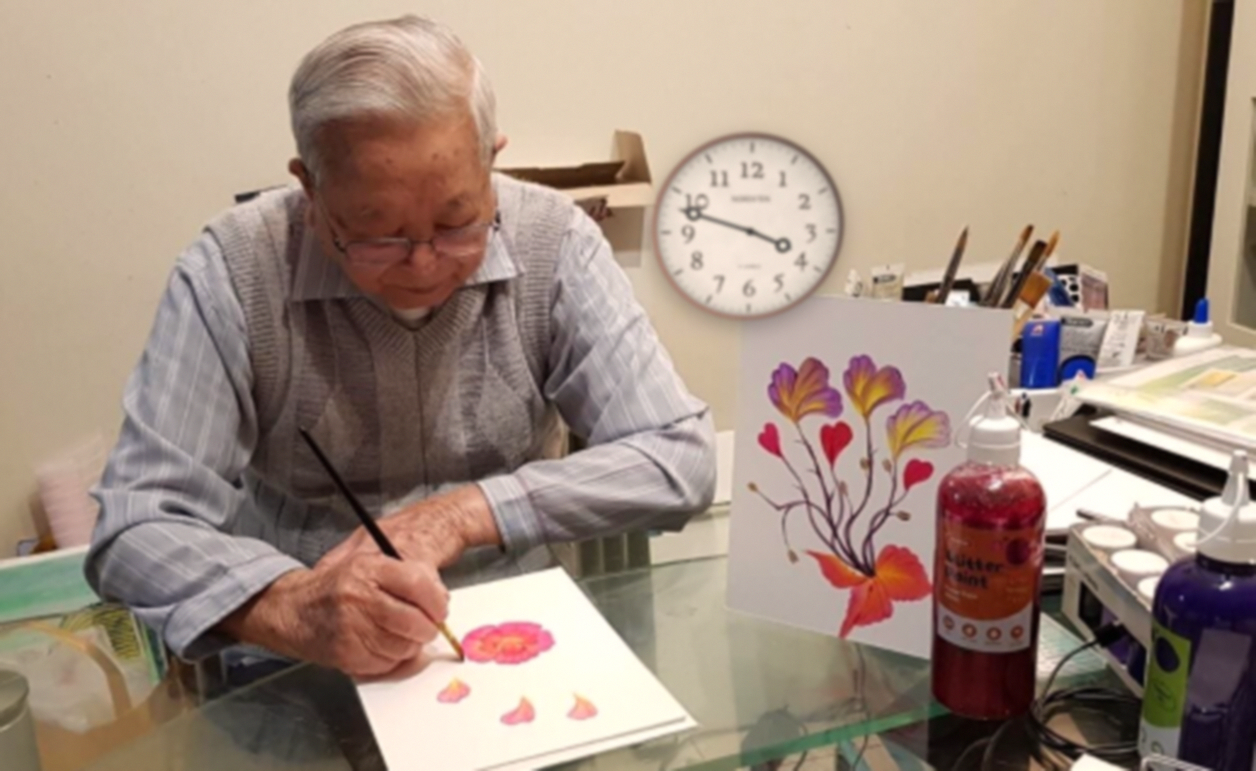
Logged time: **3:48**
